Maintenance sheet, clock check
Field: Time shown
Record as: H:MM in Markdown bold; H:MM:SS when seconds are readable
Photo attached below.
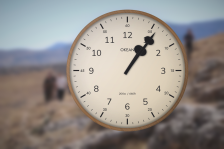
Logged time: **1:06**
